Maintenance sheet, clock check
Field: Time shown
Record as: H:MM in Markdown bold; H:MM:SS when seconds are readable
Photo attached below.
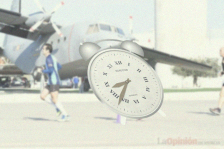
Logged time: **8:37**
